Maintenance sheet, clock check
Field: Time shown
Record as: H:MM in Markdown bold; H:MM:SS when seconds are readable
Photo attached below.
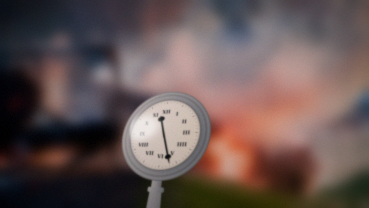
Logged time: **11:27**
